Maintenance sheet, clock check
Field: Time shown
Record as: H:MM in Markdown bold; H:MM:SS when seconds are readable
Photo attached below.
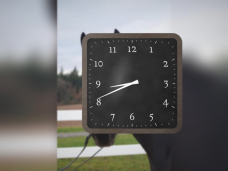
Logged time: **8:41**
